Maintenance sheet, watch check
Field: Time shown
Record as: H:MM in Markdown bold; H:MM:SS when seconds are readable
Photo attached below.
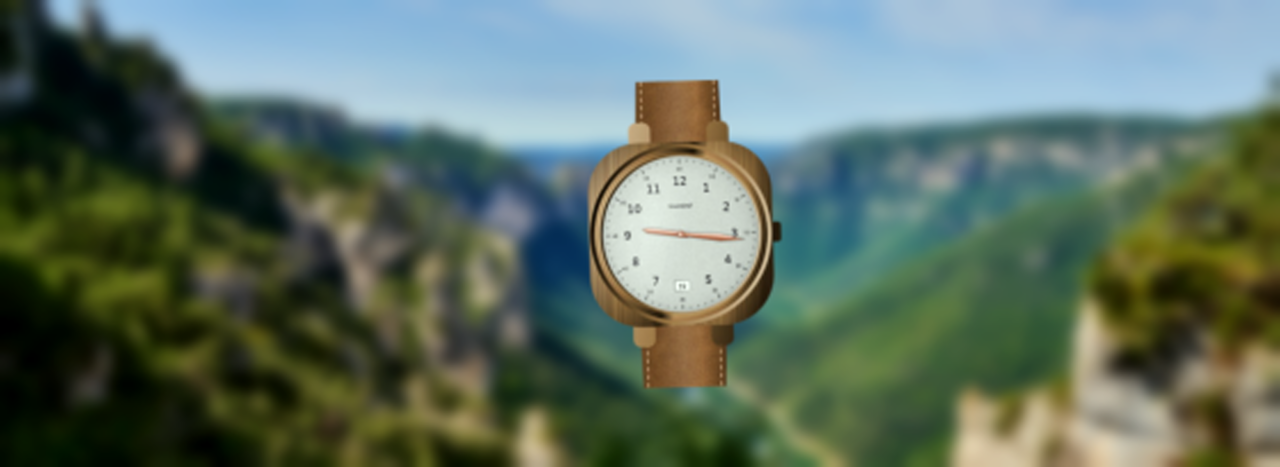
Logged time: **9:16**
